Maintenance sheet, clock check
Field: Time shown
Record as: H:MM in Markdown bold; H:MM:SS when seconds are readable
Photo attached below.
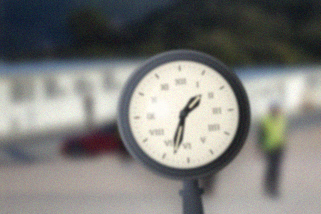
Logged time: **1:33**
